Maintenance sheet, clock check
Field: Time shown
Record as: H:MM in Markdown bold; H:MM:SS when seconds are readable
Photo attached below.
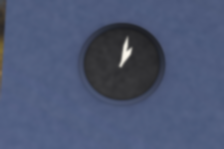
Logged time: **1:02**
